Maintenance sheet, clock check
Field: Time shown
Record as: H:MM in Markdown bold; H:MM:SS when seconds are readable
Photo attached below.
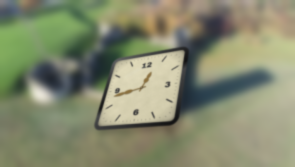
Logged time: **12:43**
